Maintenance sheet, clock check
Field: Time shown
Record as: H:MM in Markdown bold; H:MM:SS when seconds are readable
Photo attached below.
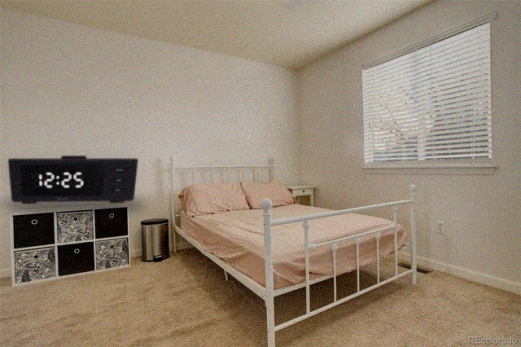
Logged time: **12:25**
